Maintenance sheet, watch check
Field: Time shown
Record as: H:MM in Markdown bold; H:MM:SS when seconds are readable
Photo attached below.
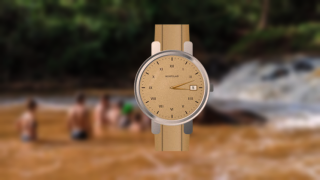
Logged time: **3:12**
